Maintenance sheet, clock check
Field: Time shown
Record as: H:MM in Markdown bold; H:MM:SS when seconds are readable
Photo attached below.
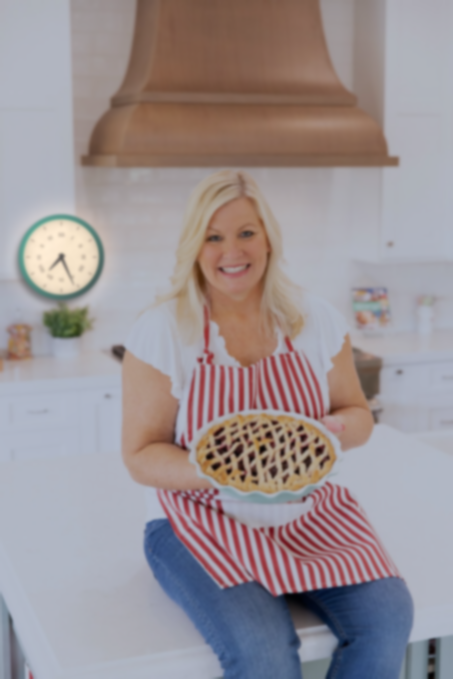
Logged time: **7:26**
